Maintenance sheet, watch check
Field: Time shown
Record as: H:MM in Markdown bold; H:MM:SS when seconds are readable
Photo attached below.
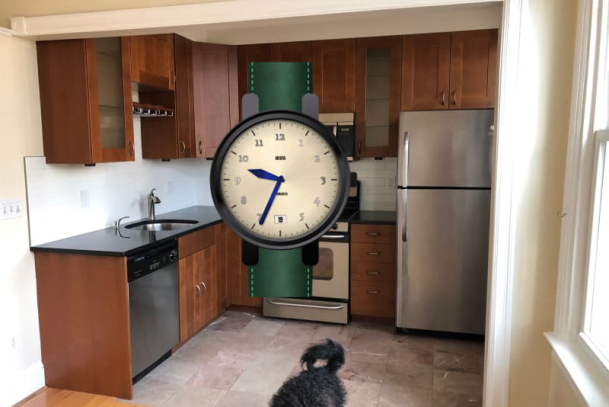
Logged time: **9:34**
